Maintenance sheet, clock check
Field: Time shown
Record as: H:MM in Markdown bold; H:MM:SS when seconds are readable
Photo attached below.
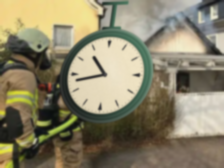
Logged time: **10:43**
